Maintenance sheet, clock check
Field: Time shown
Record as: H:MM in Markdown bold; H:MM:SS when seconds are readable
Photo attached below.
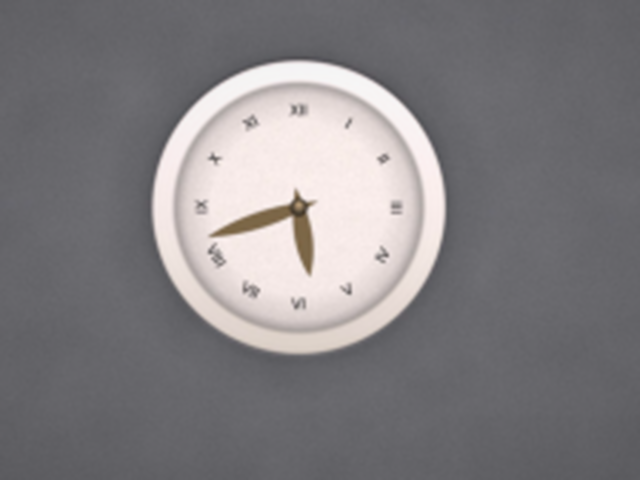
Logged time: **5:42**
